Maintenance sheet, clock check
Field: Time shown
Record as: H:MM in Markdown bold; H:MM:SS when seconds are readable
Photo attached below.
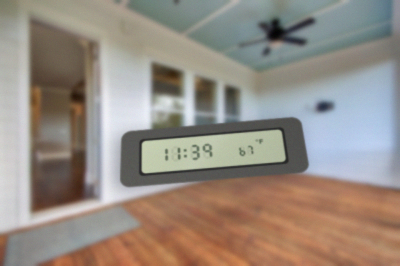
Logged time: **11:39**
